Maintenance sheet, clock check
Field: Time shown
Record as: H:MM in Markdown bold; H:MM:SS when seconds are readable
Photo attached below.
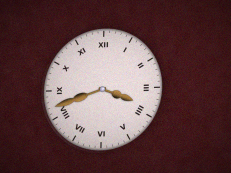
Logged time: **3:42**
